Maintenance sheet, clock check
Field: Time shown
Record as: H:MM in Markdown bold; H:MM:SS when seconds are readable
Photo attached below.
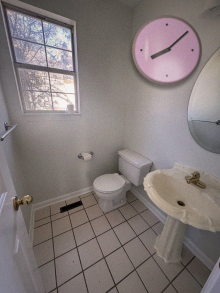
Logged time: **8:08**
